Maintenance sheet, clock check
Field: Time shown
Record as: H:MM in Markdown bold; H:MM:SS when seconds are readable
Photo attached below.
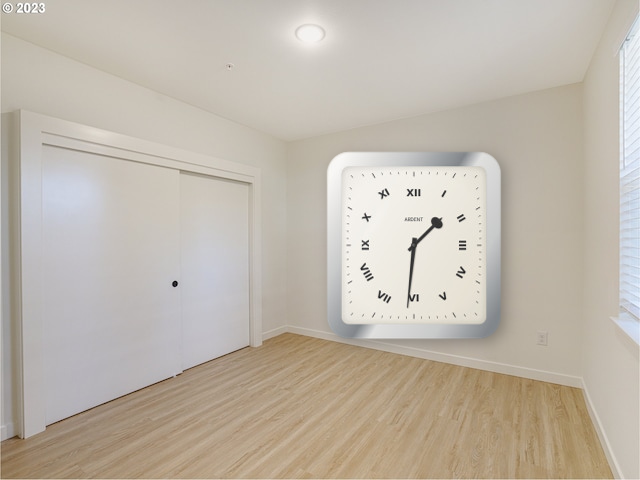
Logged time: **1:31**
